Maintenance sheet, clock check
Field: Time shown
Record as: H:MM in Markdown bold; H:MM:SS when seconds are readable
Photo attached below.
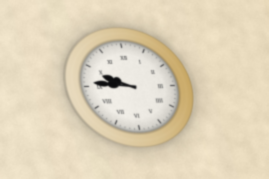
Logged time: **9:46**
